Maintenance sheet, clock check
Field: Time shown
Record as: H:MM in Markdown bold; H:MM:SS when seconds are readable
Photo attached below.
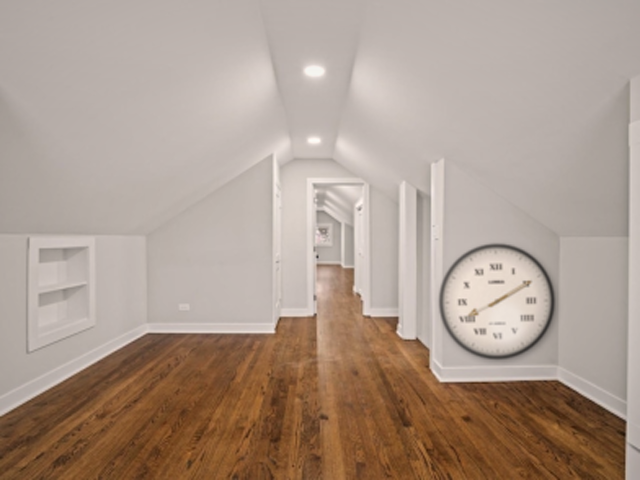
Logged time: **8:10**
